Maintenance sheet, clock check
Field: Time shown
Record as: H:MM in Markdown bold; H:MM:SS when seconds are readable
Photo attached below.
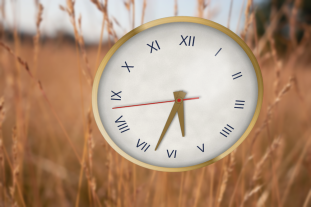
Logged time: **5:32:43**
